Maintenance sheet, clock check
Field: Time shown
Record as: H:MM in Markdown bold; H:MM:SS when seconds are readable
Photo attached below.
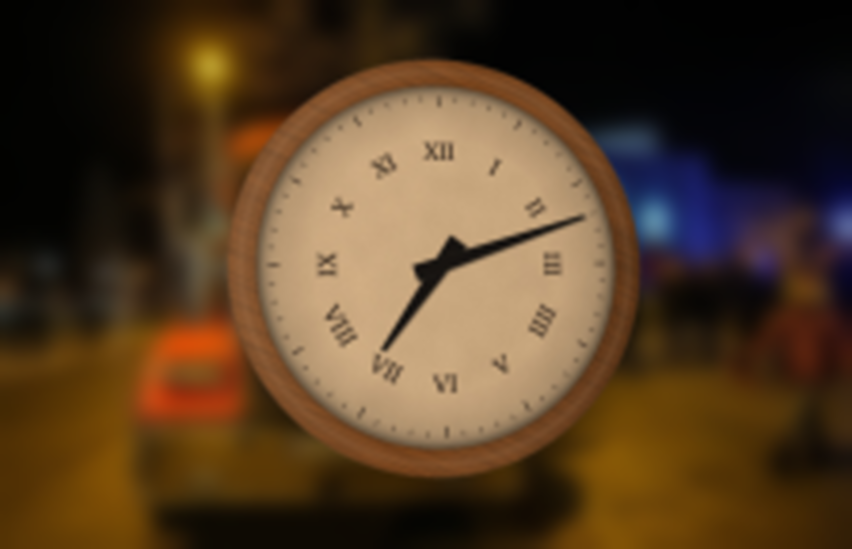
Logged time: **7:12**
